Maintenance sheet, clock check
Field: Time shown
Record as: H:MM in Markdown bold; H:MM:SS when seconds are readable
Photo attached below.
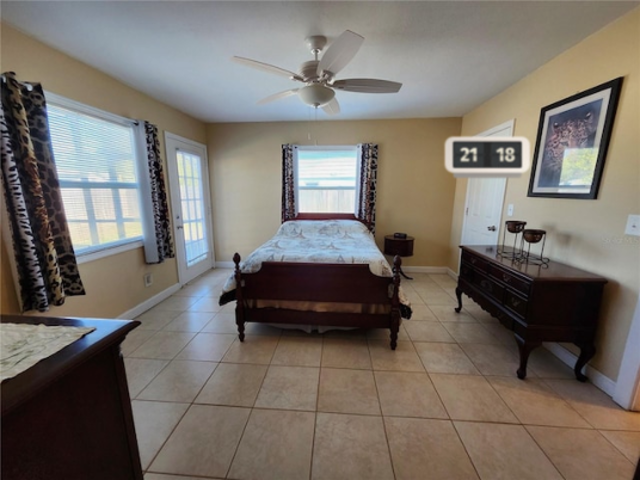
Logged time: **21:18**
